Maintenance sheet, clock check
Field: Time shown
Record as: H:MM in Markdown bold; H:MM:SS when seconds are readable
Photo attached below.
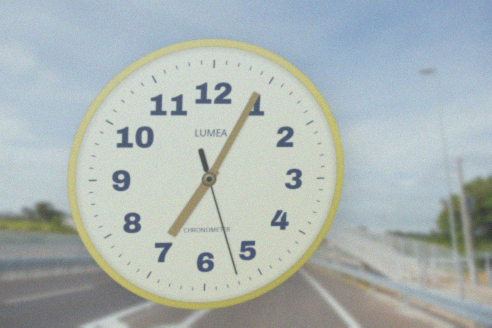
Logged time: **7:04:27**
